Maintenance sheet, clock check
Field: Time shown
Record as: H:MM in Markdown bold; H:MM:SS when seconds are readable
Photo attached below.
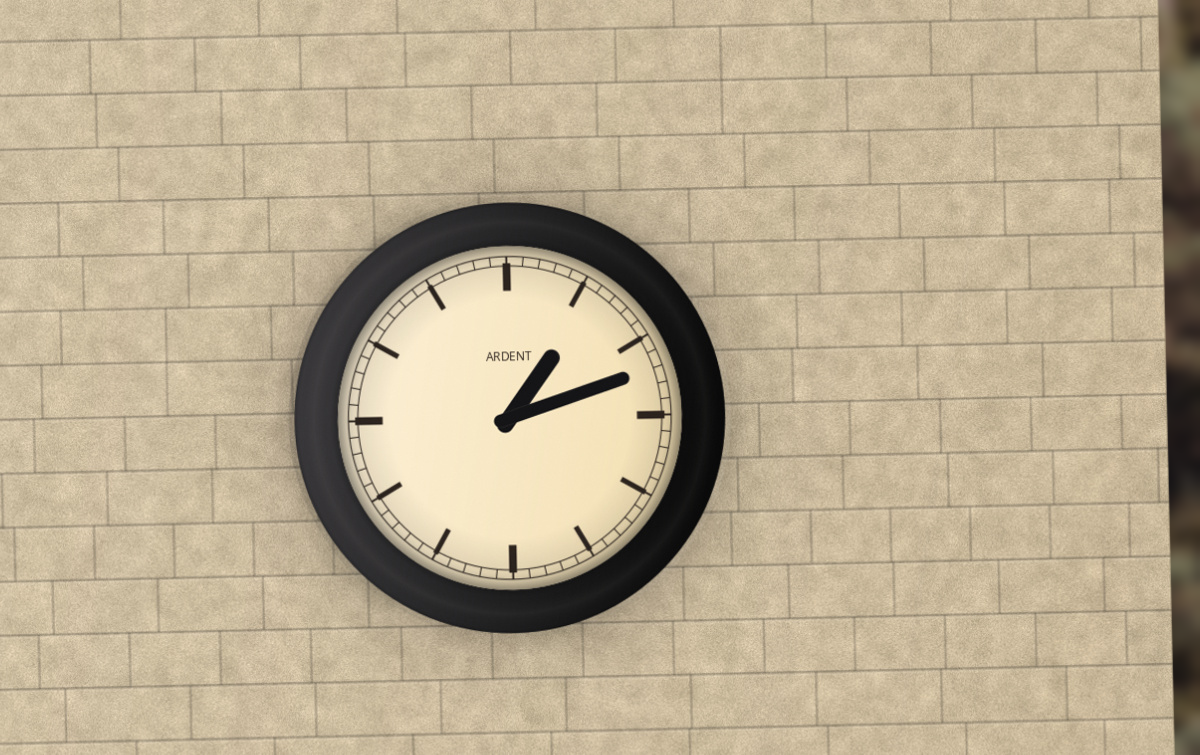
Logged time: **1:12**
